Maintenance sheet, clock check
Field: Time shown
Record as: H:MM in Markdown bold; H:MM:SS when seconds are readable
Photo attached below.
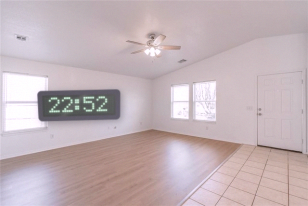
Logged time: **22:52**
